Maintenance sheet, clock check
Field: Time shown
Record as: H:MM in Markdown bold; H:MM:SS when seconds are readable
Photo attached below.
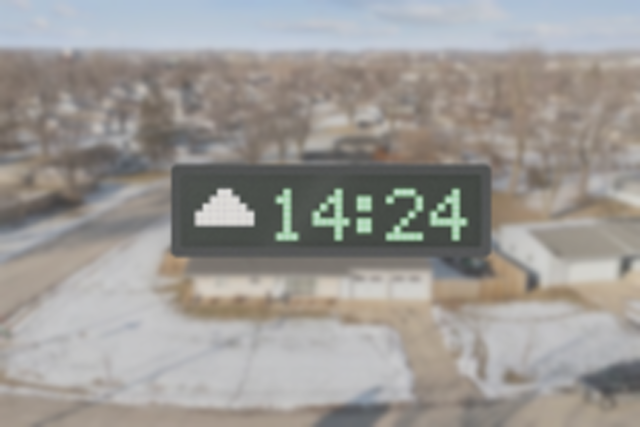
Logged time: **14:24**
